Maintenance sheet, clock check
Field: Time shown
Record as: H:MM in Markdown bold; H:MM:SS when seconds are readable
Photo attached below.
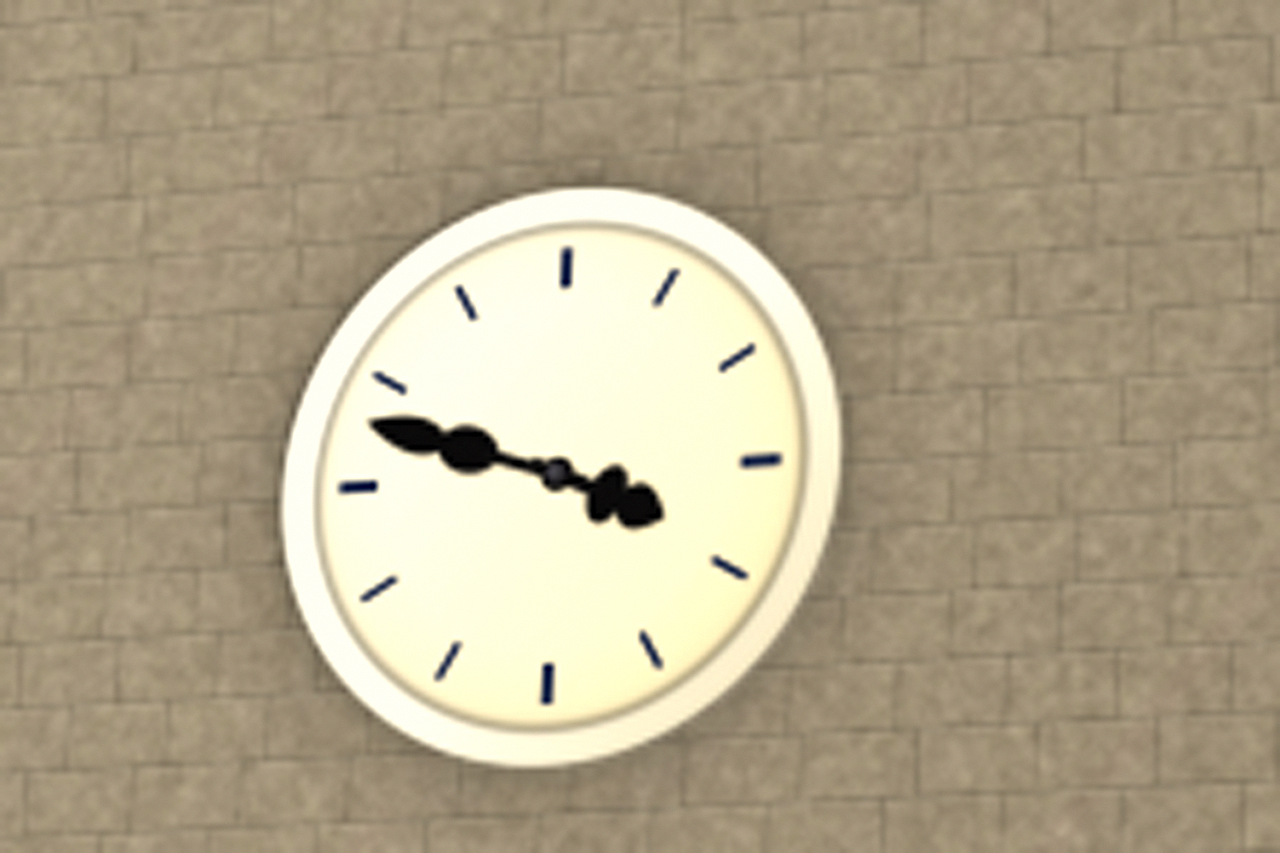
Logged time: **3:48**
